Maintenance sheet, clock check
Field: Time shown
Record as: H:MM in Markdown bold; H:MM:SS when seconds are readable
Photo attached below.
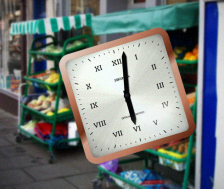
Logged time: **6:02**
